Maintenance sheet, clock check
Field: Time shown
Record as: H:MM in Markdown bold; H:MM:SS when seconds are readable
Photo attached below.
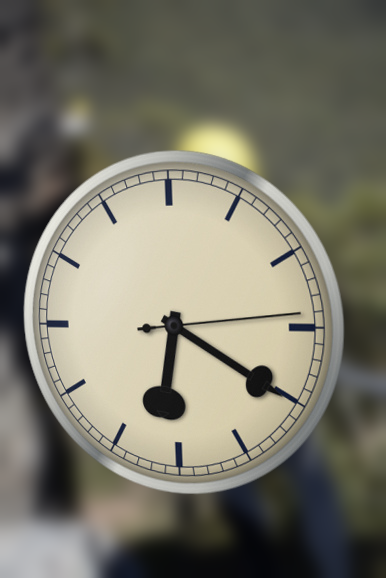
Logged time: **6:20:14**
